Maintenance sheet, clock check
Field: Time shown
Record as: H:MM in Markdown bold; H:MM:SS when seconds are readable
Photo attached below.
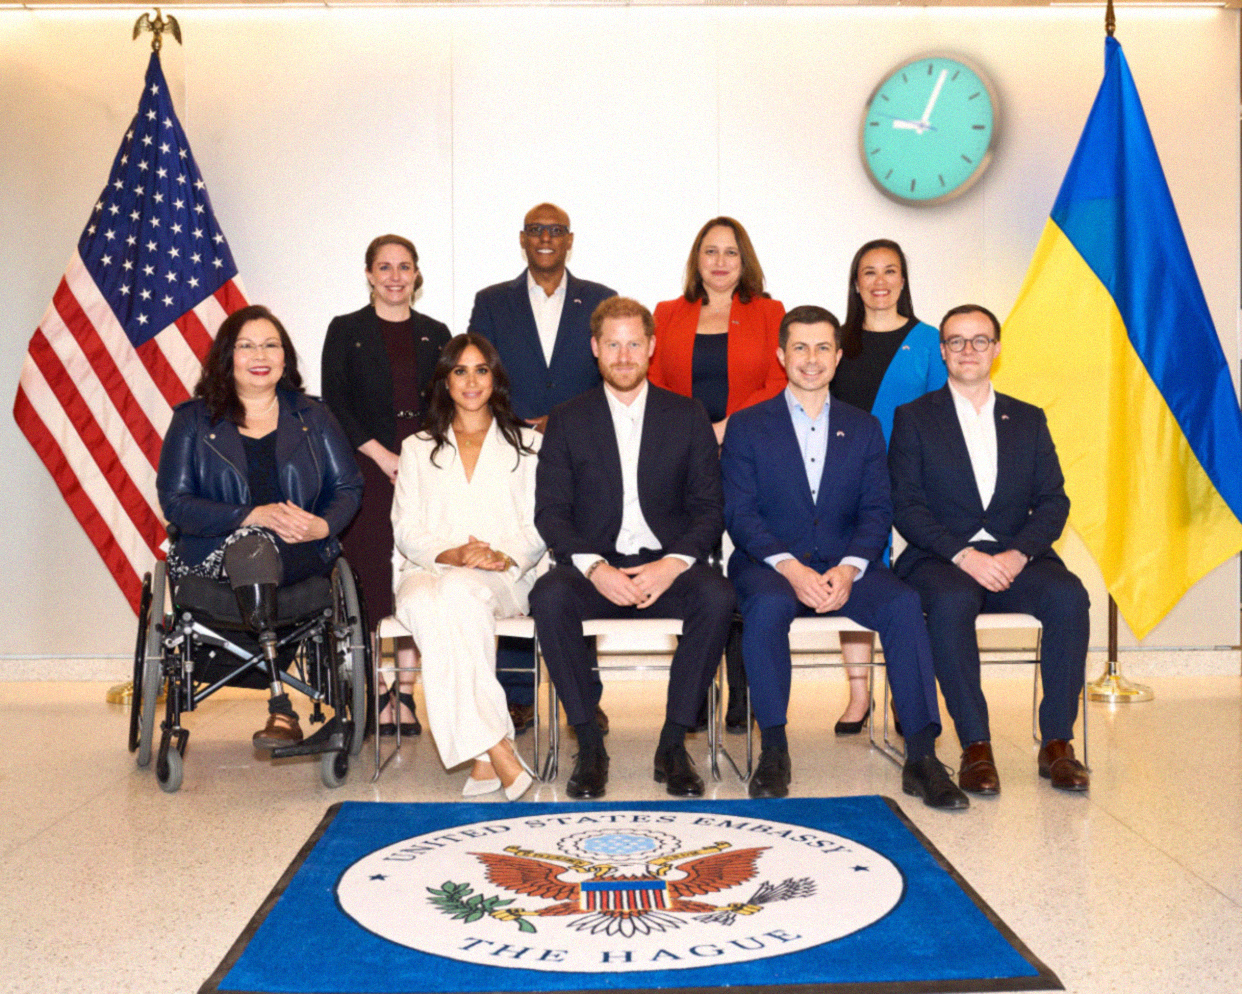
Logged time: **9:02:47**
